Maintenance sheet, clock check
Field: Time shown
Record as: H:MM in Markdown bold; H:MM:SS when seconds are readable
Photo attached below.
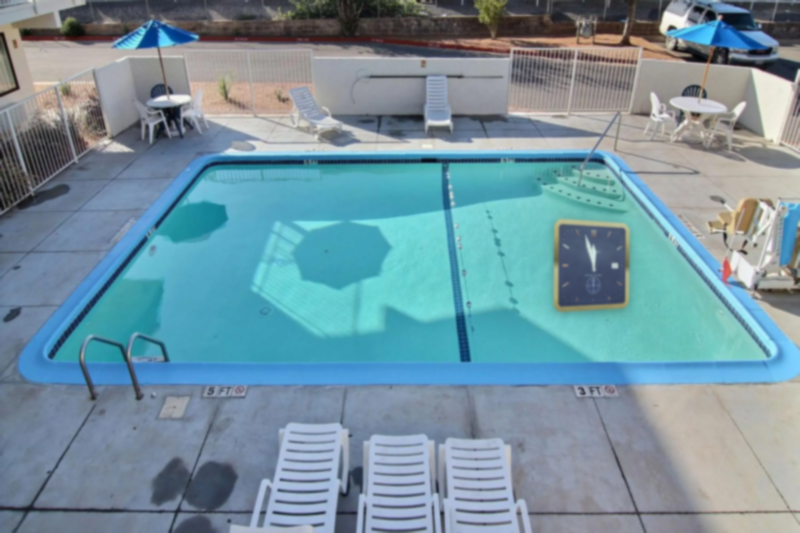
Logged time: **11:57**
